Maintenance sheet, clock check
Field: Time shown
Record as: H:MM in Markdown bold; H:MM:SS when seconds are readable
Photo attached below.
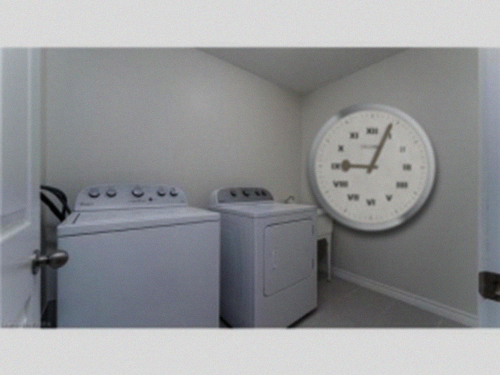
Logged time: **9:04**
